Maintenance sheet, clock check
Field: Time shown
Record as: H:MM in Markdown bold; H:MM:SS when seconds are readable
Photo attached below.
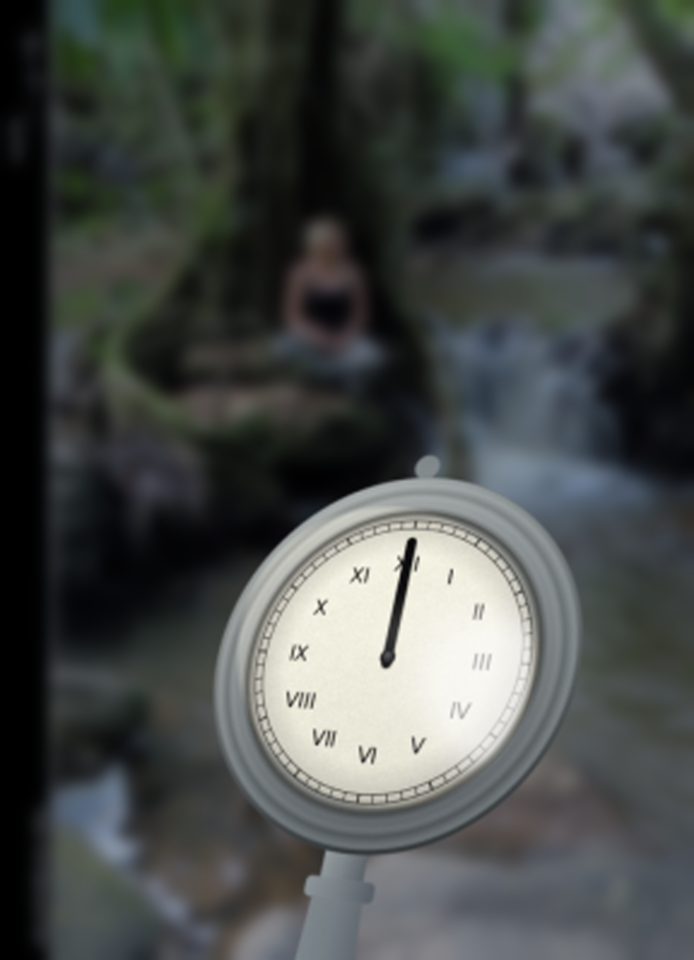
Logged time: **12:00**
